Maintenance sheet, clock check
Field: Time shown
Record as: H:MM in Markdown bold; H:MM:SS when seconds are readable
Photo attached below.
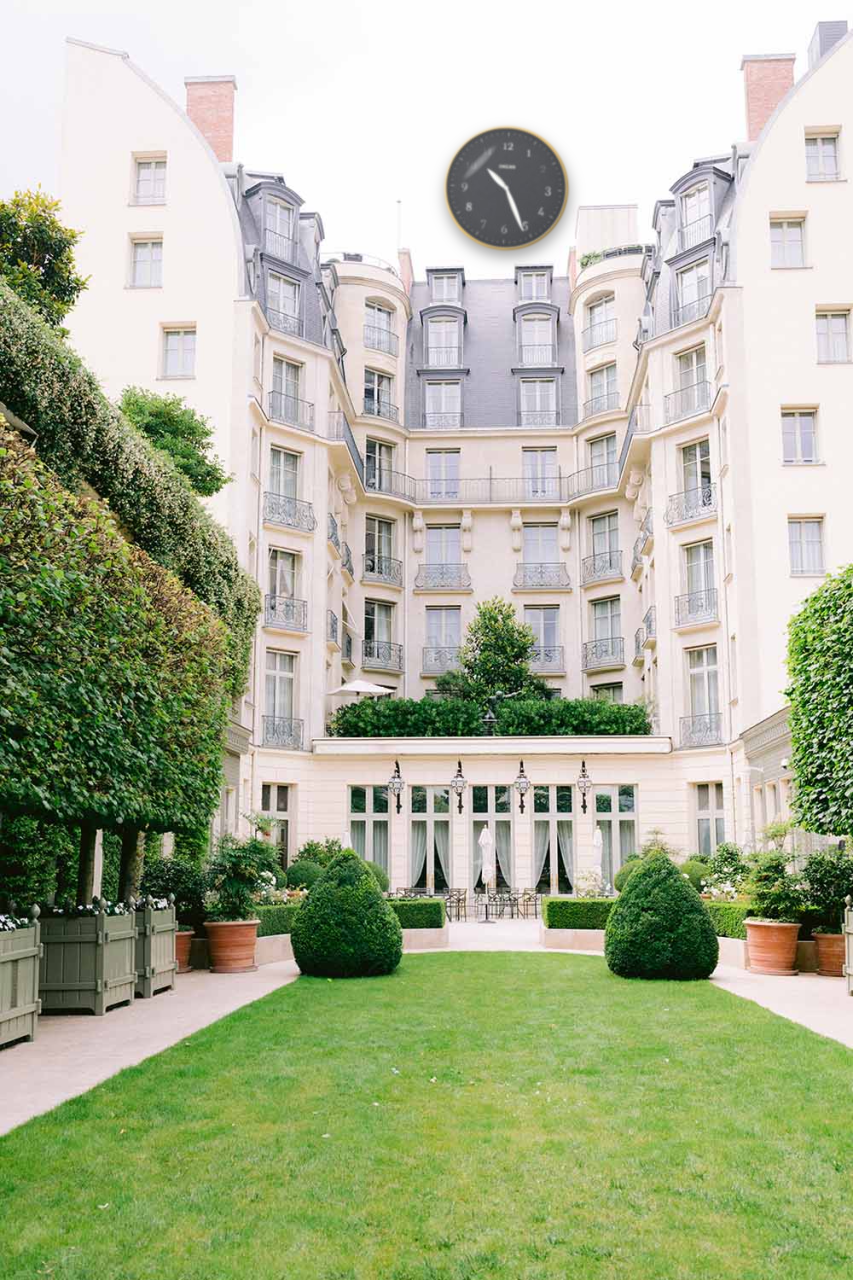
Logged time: **10:26**
